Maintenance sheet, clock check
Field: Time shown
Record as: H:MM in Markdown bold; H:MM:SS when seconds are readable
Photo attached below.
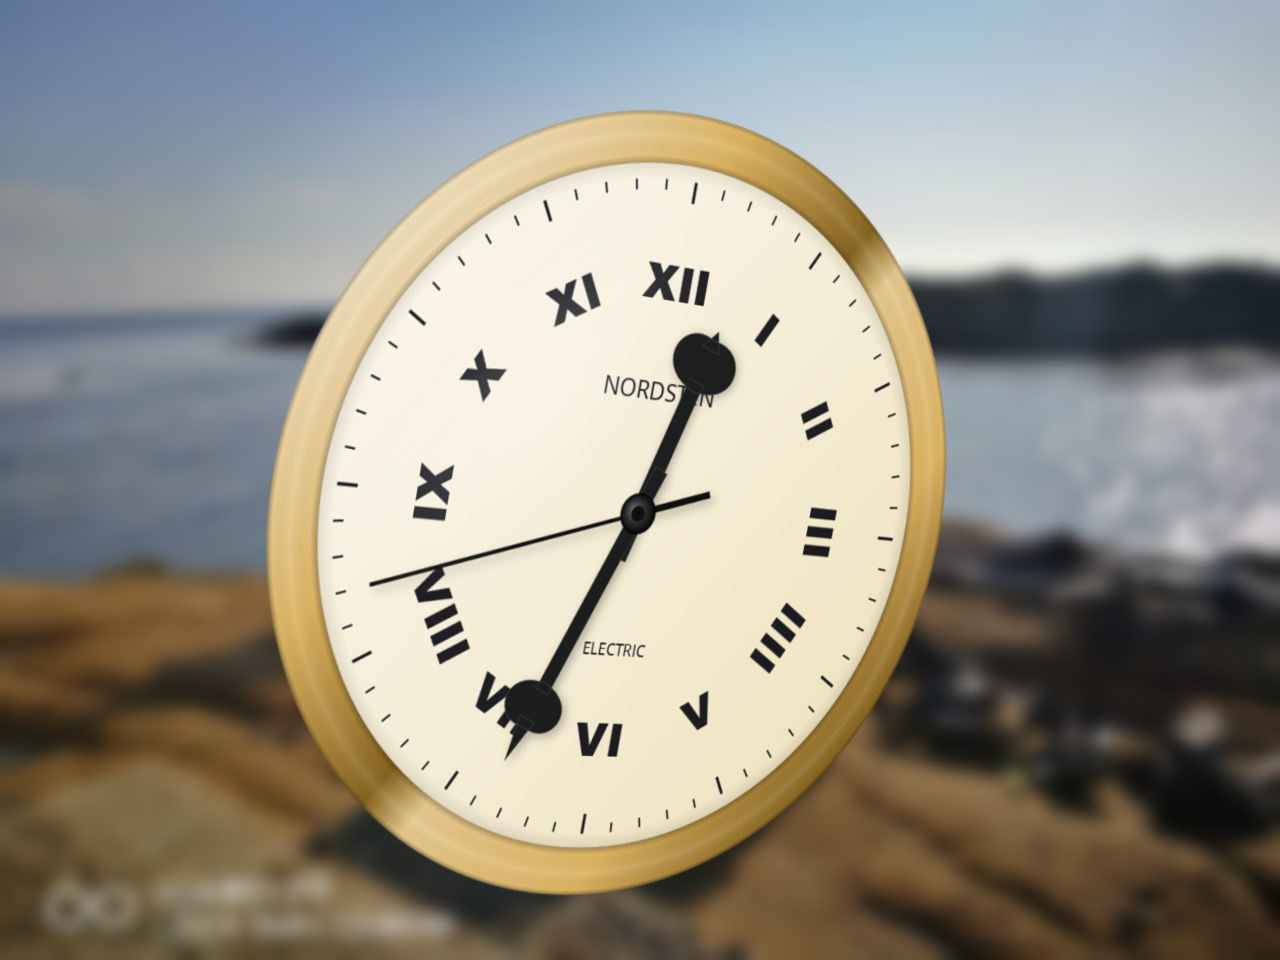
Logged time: **12:33:42**
